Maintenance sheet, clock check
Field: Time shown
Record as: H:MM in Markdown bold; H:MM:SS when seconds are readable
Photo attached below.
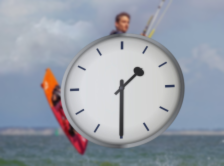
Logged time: **1:30**
